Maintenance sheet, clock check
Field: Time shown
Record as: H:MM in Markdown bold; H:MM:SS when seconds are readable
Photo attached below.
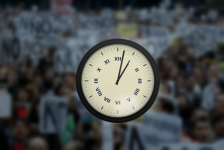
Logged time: **1:02**
